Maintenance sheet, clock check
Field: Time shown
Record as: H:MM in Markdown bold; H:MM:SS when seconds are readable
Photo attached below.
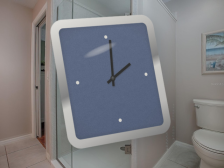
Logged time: **2:01**
